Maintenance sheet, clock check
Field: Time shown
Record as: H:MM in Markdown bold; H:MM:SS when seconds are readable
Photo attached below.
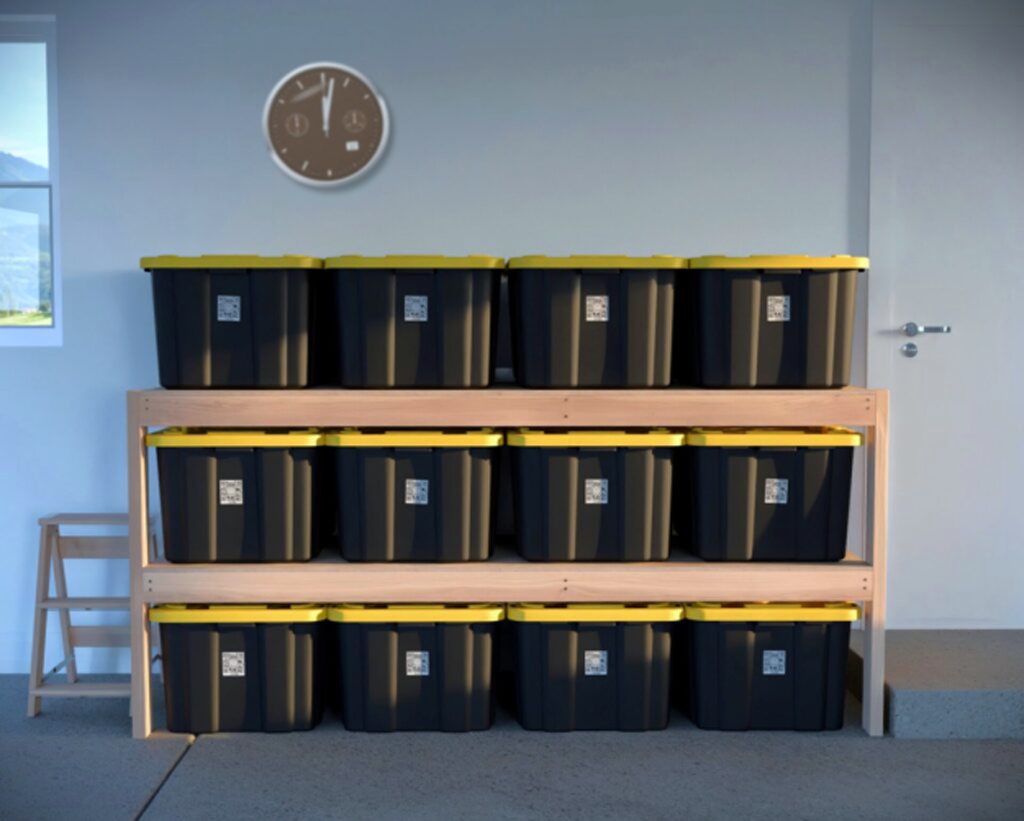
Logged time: **12:02**
